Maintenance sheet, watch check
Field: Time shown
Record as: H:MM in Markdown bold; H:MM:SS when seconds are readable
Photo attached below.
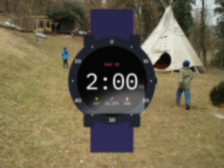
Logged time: **2:00**
